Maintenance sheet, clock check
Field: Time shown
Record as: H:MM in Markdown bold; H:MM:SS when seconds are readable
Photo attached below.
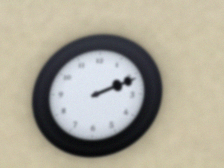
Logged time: **2:11**
